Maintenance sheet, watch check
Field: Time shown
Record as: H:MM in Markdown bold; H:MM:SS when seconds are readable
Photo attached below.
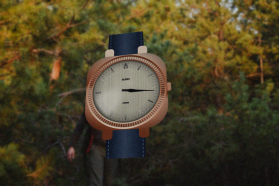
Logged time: **3:16**
